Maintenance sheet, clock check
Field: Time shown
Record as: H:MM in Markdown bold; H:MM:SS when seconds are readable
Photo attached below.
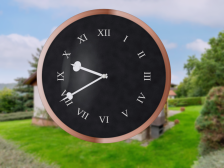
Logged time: **9:40**
